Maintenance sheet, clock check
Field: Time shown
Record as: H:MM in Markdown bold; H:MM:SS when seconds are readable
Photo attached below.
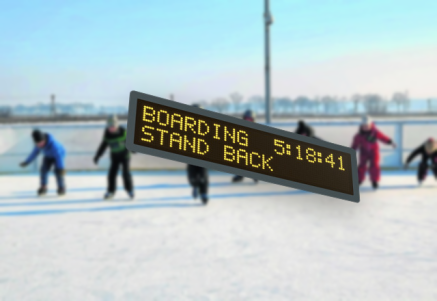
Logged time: **5:18:41**
